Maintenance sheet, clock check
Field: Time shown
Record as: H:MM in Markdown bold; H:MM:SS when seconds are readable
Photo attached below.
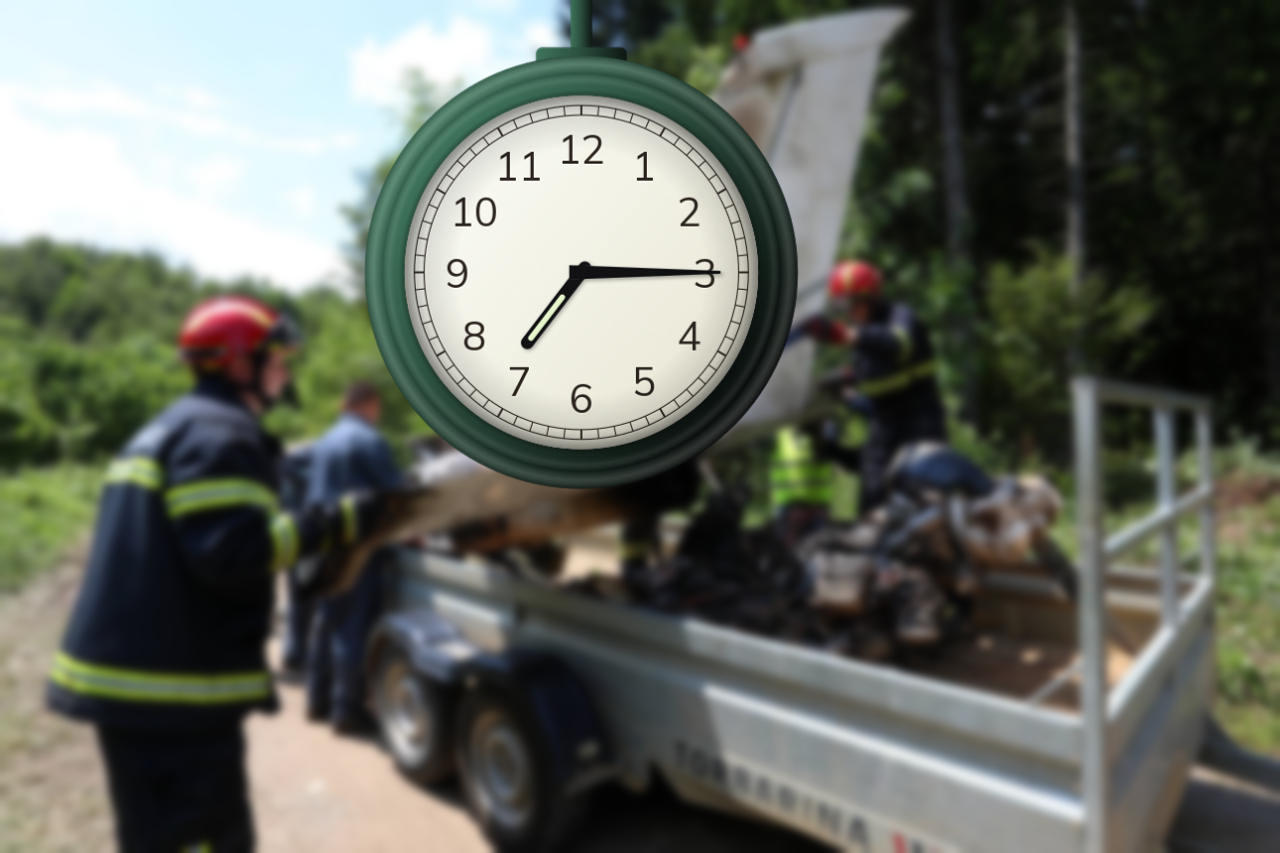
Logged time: **7:15**
